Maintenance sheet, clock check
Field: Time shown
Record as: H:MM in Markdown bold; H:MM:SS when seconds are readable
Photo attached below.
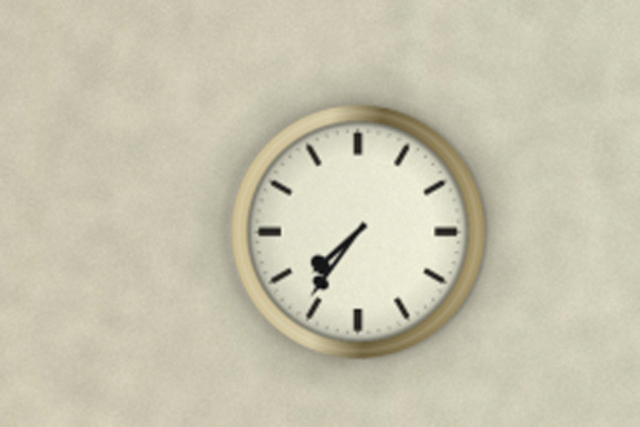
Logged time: **7:36**
